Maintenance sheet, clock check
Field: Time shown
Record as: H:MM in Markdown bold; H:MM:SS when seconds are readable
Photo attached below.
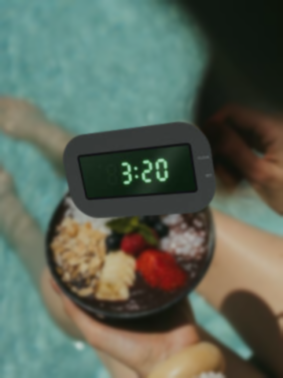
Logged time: **3:20**
